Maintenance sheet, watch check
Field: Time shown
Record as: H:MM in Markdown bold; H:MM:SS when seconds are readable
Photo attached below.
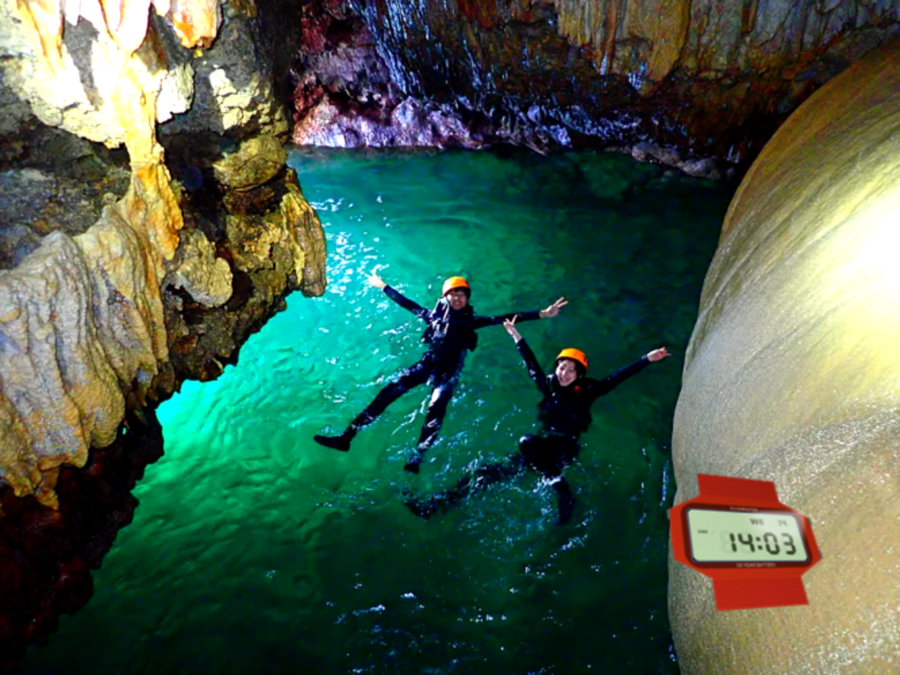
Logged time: **14:03**
